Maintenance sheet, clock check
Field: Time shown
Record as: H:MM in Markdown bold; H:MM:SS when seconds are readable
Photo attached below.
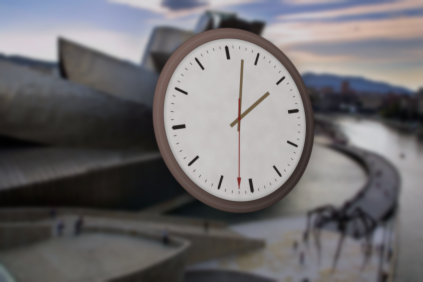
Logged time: **2:02:32**
